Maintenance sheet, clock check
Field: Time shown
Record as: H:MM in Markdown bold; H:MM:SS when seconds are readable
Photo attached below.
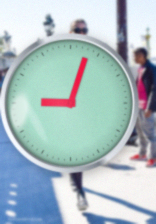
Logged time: **9:03**
